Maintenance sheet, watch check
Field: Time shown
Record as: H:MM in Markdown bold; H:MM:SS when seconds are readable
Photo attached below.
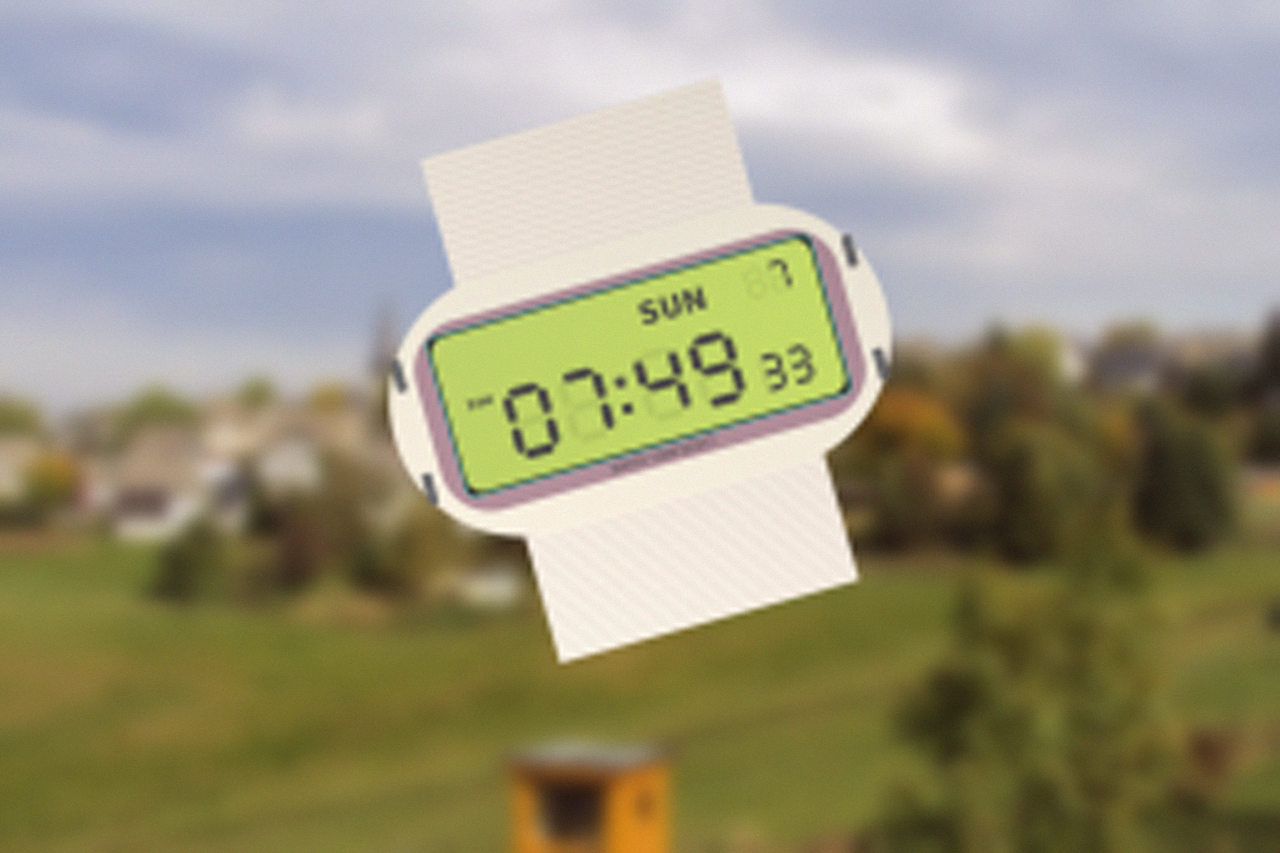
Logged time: **7:49:33**
